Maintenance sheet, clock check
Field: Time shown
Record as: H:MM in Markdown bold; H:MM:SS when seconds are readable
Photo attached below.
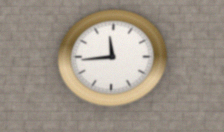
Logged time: **11:44**
